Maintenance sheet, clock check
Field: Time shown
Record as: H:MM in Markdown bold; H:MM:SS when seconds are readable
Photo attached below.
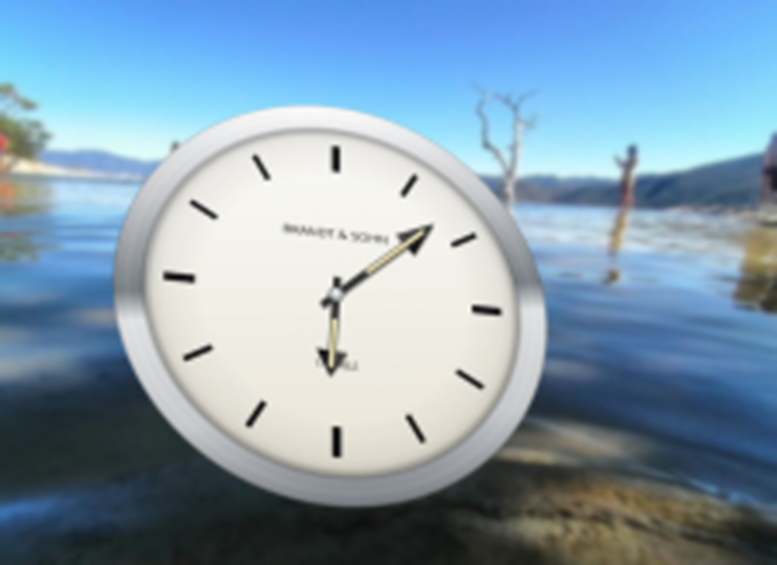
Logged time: **6:08**
